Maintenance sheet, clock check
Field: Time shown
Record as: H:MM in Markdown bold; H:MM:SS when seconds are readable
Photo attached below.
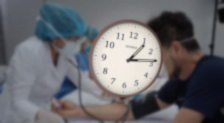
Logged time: **1:14**
